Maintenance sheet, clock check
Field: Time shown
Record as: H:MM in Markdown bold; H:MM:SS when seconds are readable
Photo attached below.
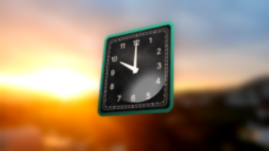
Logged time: **10:00**
